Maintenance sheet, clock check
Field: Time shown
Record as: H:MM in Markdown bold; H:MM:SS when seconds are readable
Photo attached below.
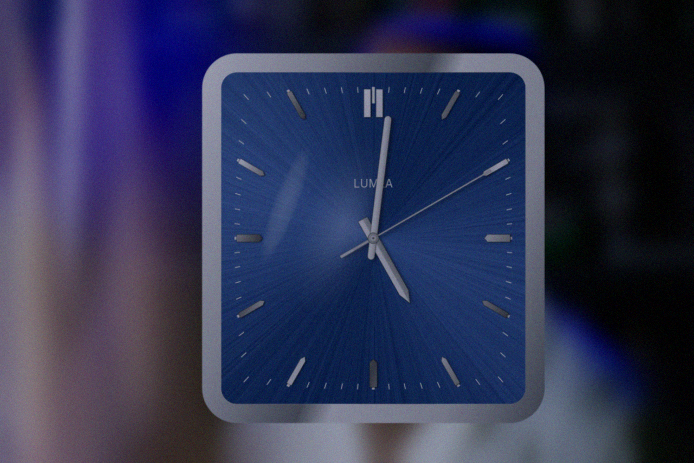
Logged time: **5:01:10**
